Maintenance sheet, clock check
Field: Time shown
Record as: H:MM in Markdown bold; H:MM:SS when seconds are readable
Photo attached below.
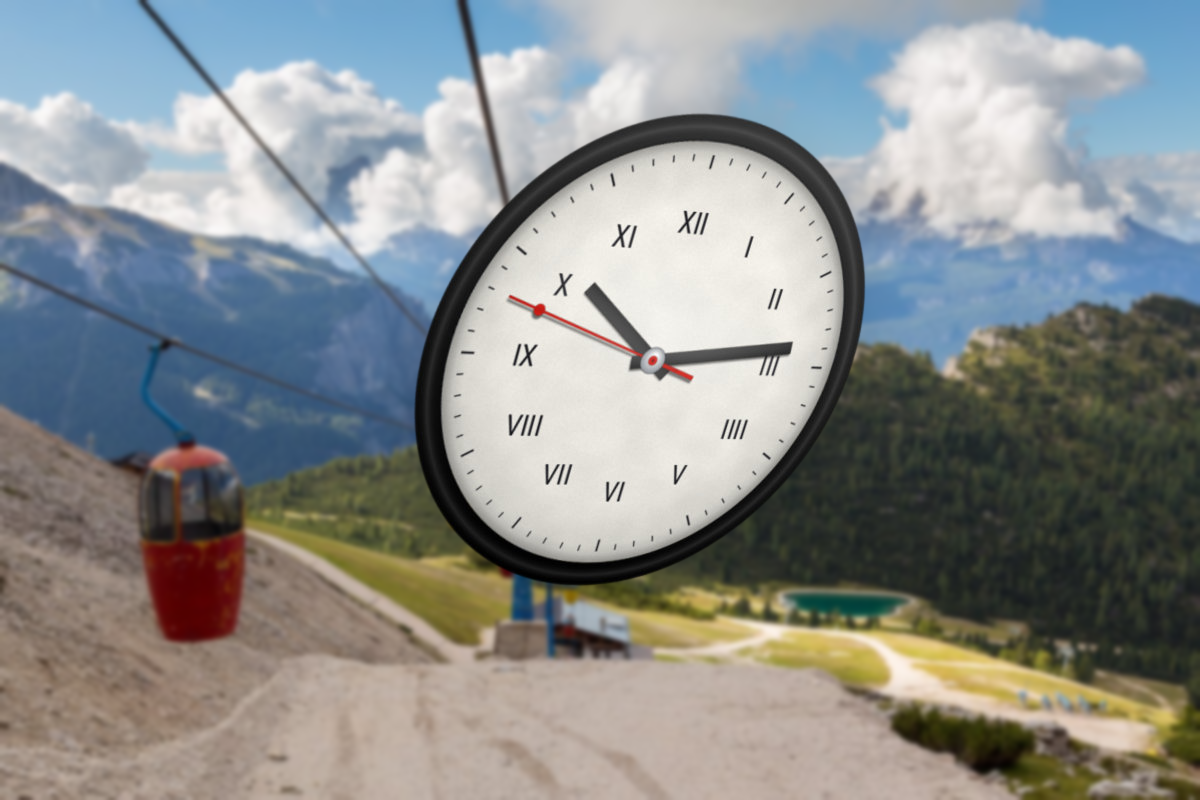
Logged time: **10:13:48**
